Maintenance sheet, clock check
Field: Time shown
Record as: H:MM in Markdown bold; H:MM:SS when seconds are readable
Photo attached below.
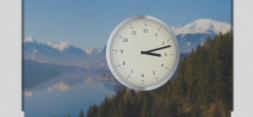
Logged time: **3:12**
